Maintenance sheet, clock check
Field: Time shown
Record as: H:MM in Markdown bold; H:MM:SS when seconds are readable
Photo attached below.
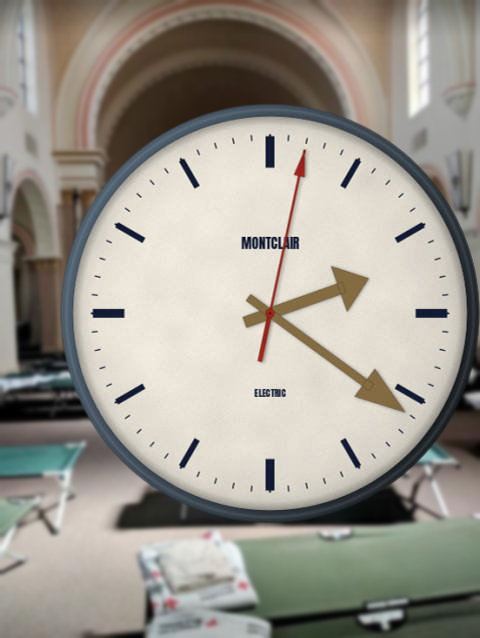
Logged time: **2:21:02**
